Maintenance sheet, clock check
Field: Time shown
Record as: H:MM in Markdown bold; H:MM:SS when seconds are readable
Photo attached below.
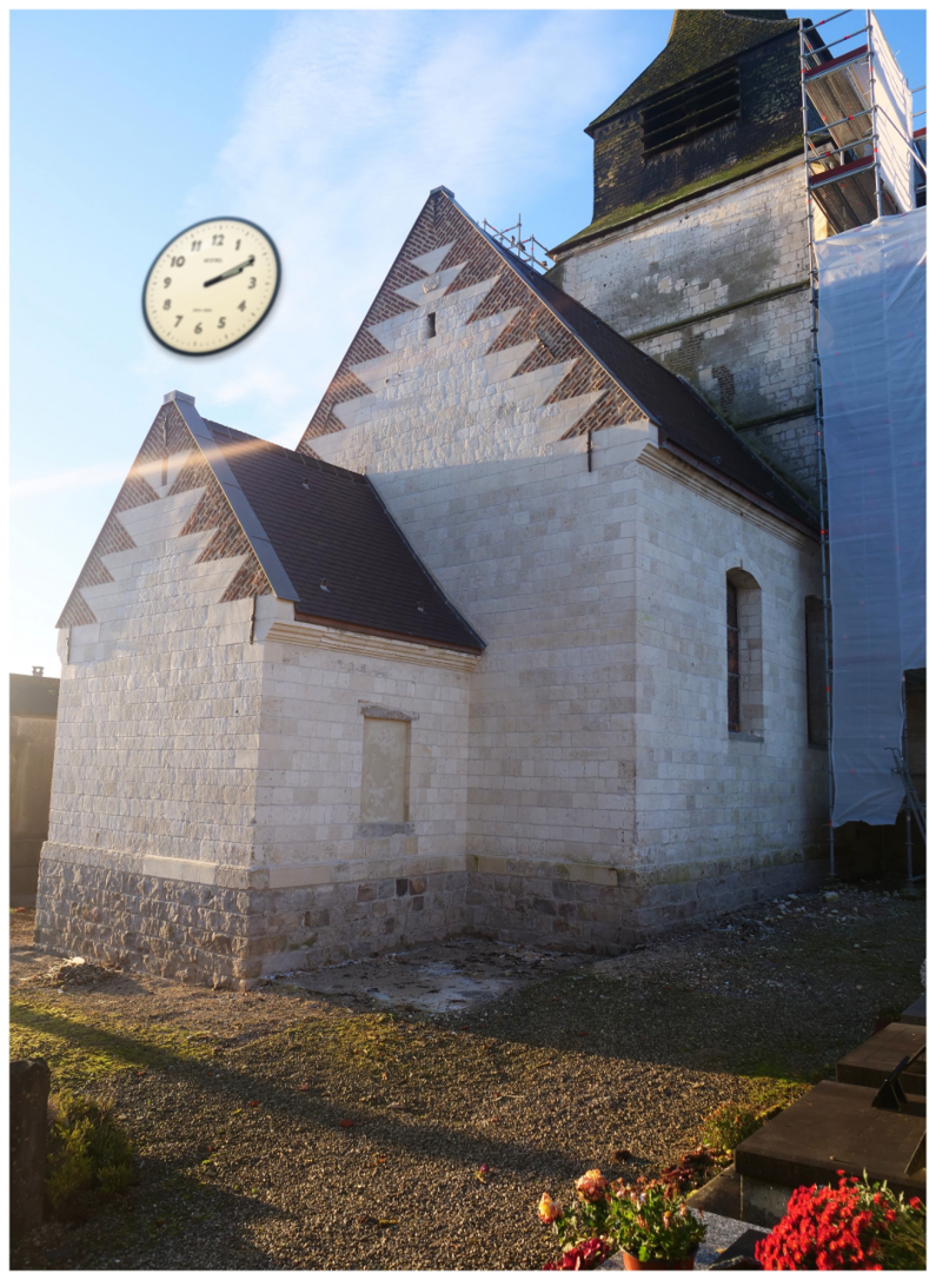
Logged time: **2:10**
